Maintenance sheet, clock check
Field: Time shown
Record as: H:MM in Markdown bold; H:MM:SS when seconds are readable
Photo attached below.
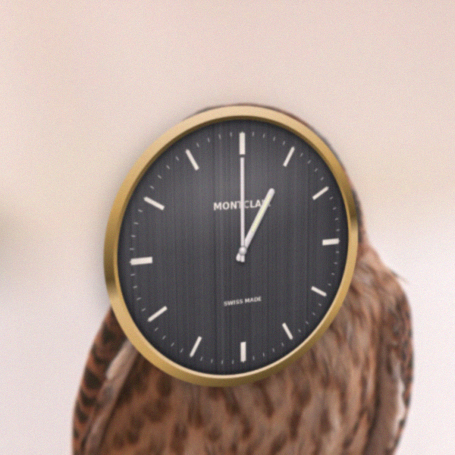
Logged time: **1:00**
